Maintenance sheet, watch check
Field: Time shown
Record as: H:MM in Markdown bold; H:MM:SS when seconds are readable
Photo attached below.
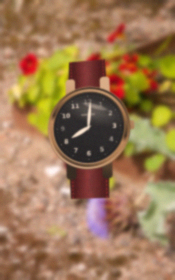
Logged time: **8:01**
